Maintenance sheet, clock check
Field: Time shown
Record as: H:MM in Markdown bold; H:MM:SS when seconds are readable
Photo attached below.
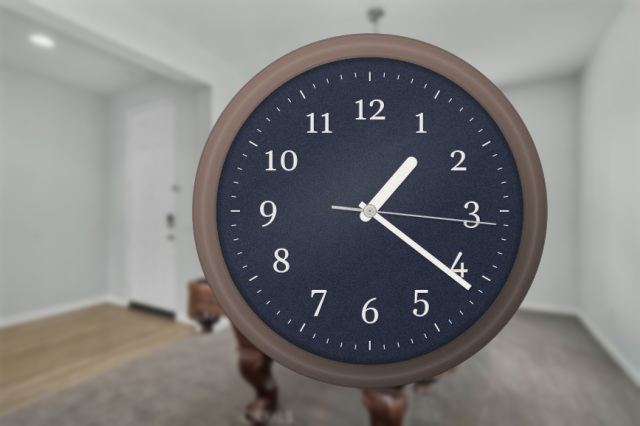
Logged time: **1:21:16**
